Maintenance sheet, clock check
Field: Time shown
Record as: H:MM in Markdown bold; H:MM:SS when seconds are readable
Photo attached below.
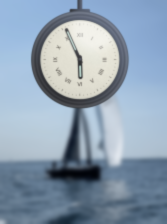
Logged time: **5:56**
